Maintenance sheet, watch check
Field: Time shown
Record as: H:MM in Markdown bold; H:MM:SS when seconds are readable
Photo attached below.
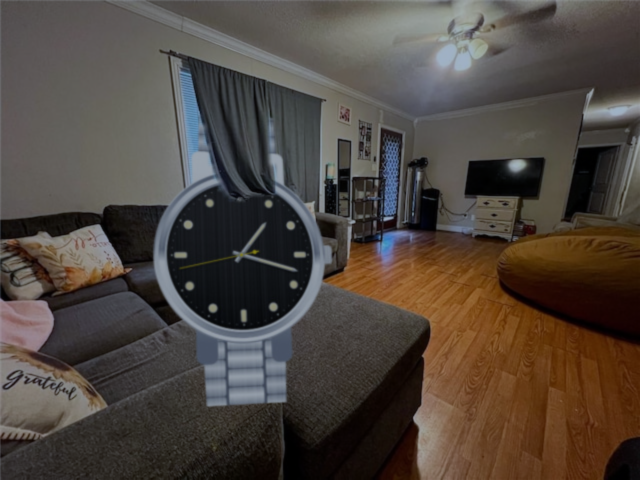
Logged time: **1:17:43**
